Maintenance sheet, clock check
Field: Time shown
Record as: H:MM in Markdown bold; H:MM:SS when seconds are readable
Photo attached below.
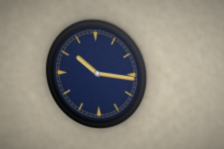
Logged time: **10:16**
